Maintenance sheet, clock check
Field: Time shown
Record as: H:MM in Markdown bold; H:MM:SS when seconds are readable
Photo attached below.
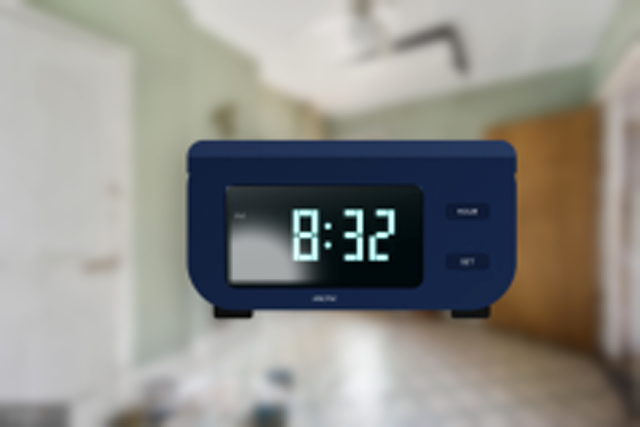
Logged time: **8:32**
